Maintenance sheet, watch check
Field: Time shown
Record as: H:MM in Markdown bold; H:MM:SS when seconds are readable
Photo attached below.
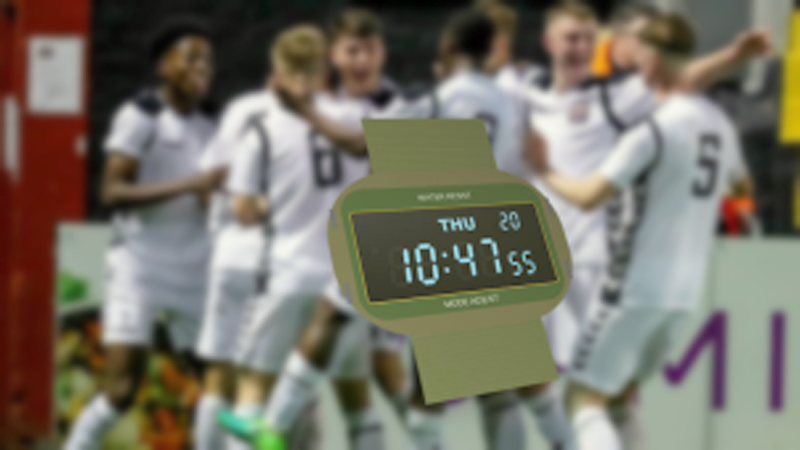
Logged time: **10:47:55**
